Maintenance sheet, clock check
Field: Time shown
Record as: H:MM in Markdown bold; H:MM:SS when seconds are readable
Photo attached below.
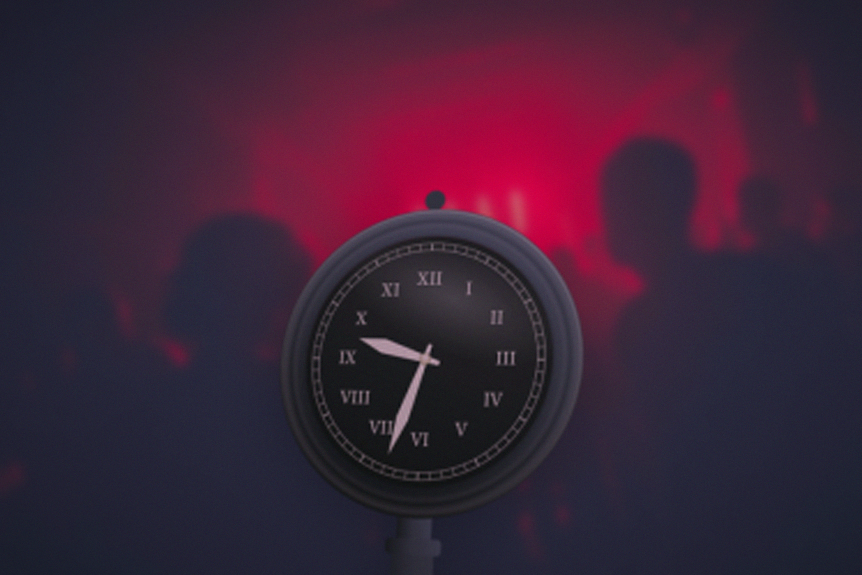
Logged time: **9:33**
